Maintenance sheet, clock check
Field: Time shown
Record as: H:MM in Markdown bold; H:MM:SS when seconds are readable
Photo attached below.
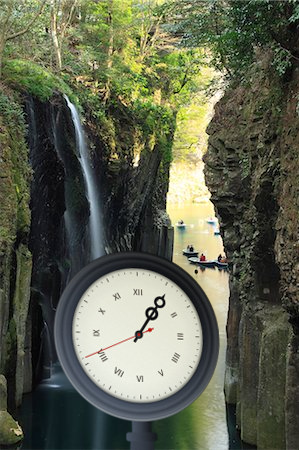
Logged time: **1:05:41**
